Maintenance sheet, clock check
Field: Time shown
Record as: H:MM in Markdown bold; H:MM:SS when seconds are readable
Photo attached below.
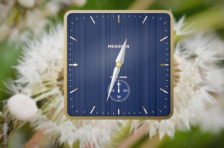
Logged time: **12:33**
